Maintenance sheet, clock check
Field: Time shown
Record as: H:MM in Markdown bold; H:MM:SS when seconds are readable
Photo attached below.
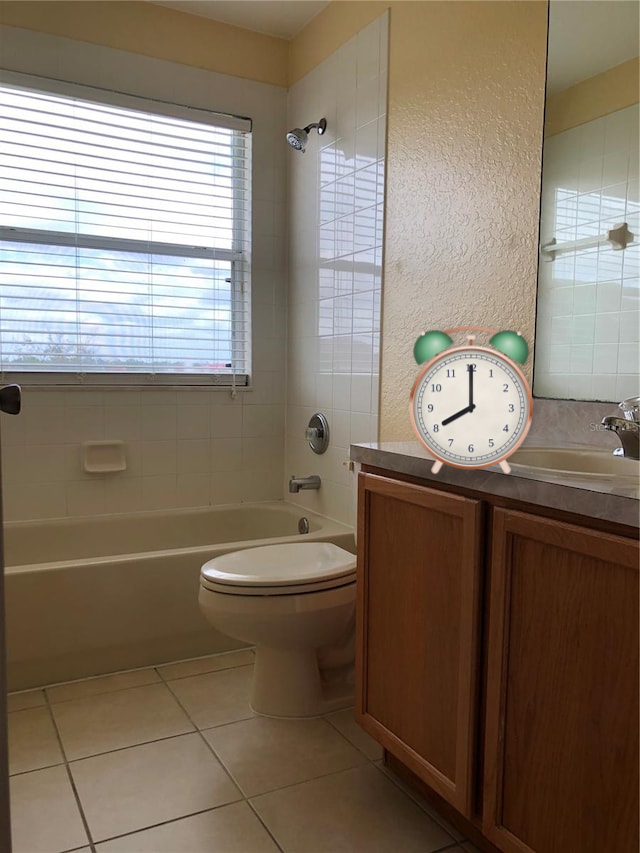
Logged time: **8:00**
